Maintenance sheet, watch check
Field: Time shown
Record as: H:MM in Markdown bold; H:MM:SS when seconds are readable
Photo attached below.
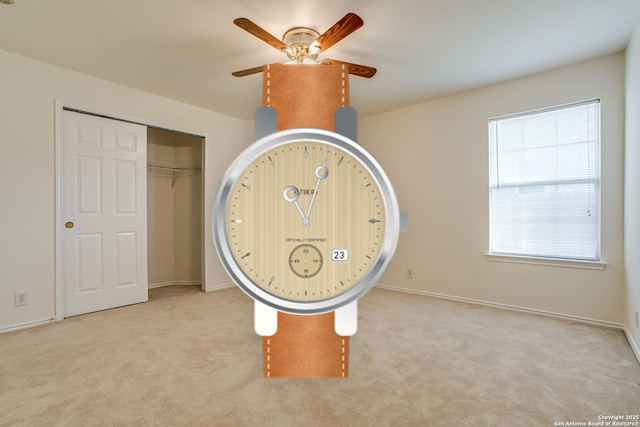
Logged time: **11:03**
